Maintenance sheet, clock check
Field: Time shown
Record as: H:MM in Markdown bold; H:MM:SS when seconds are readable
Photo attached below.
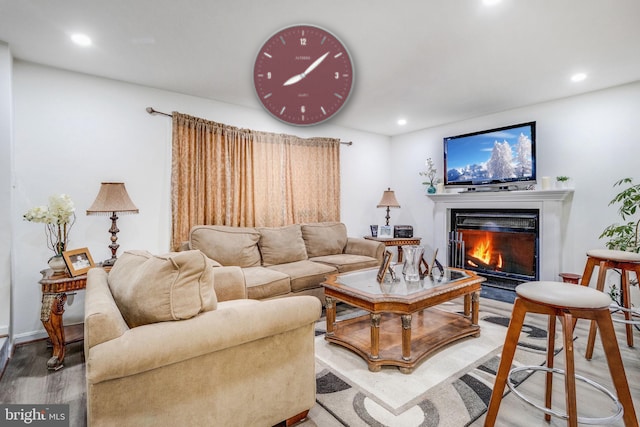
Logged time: **8:08**
